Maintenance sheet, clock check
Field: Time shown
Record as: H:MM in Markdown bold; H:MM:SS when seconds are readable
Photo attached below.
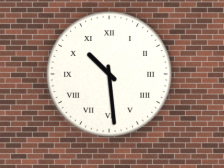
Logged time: **10:29**
